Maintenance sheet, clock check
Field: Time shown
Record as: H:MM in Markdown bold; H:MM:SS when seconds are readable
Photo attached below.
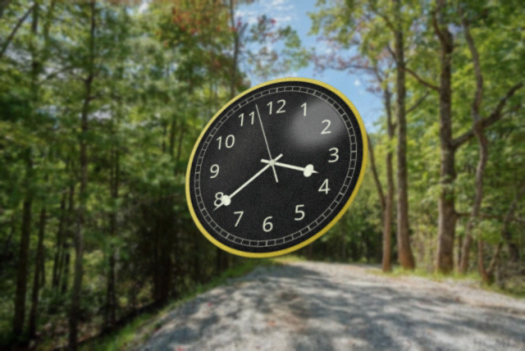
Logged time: **3:38:57**
